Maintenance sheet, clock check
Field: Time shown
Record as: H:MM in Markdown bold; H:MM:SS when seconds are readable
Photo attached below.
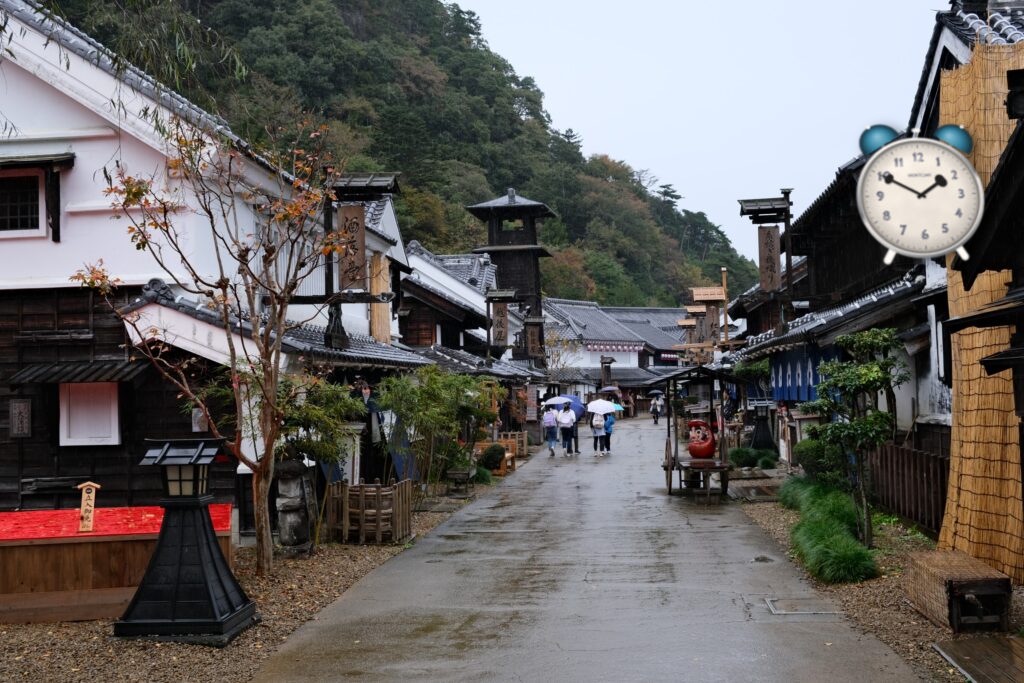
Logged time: **1:50**
